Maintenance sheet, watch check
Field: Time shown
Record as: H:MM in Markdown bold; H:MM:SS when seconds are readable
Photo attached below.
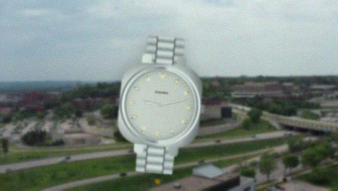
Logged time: **9:12**
